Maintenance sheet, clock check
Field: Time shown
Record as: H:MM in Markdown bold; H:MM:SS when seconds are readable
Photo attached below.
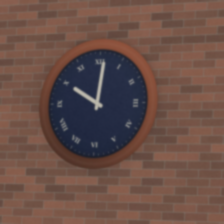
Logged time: **10:01**
